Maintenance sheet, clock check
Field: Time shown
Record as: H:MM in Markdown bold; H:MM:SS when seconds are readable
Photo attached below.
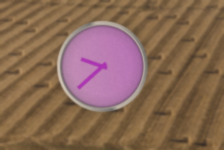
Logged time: **9:38**
